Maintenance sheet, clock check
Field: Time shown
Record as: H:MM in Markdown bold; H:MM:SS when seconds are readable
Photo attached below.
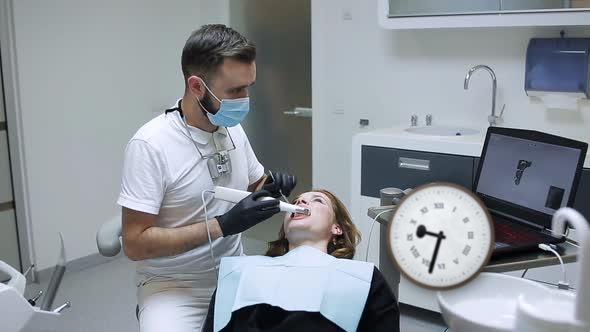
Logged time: **9:33**
